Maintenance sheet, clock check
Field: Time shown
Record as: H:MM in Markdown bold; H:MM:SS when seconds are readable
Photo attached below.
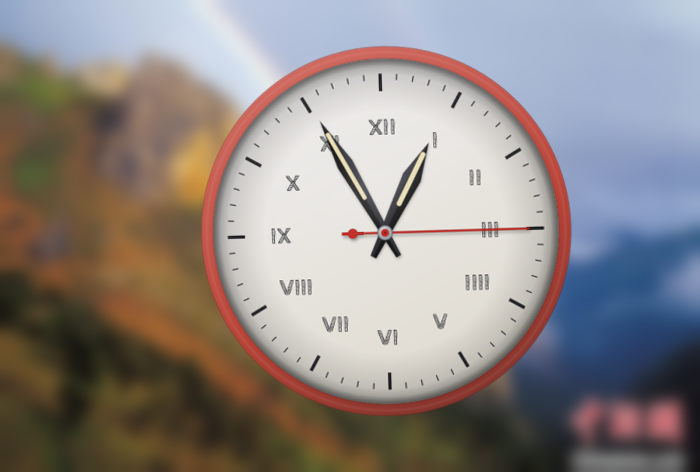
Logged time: **12:55:15**
